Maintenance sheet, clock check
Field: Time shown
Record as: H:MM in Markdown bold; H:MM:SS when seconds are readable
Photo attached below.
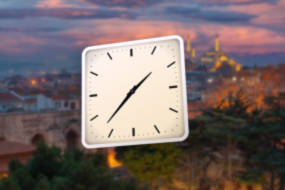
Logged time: **1:37**
